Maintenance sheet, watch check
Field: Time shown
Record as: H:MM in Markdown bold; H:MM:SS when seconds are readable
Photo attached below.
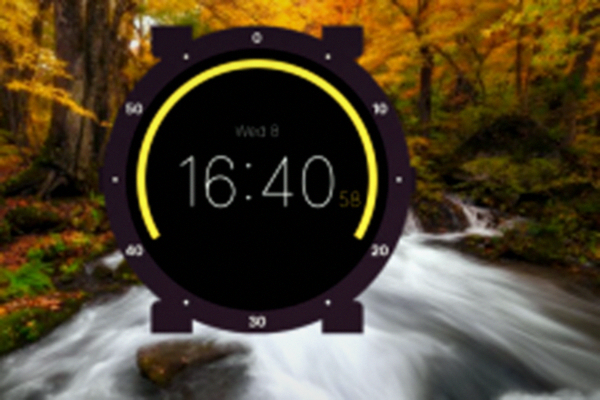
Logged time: **16:40**
